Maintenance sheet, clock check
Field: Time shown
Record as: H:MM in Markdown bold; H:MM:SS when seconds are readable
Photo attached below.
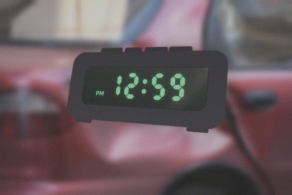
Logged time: **12:59**
